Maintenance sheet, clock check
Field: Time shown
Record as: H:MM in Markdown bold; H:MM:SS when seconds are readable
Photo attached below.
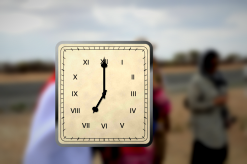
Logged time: **7:00**
